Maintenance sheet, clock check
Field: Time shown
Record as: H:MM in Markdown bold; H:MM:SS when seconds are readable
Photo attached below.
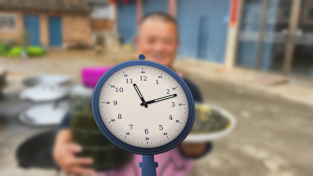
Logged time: **11:12**
